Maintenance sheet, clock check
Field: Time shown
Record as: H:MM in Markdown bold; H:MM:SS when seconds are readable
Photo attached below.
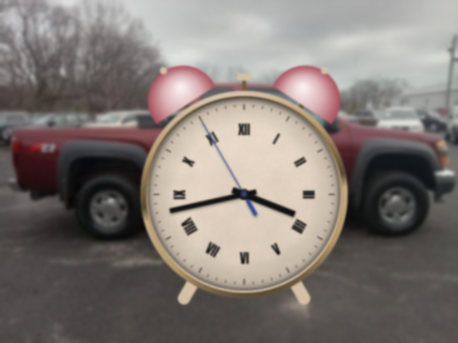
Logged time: **3:42:55**
